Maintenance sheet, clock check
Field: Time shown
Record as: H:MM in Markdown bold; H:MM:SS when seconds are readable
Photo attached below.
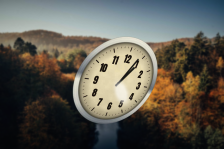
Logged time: **1:04**
